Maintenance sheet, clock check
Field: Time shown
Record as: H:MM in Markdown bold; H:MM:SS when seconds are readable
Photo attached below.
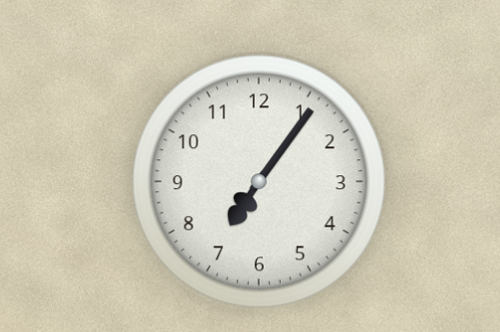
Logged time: **7:06**
